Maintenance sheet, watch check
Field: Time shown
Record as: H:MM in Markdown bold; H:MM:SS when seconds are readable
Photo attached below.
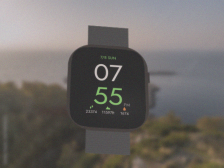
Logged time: **7:55**
